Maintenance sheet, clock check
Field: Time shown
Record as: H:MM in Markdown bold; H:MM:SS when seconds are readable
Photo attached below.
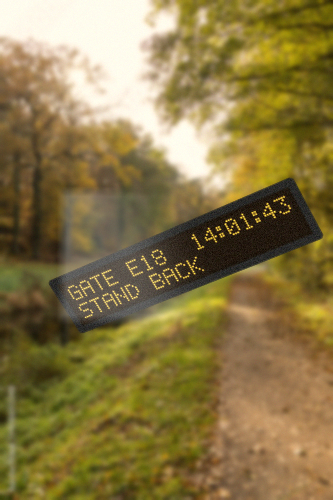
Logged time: **14:01:43**
